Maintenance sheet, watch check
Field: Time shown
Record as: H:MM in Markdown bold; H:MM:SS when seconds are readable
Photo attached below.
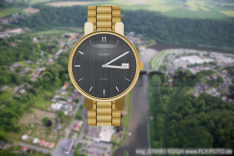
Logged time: **3:10**
